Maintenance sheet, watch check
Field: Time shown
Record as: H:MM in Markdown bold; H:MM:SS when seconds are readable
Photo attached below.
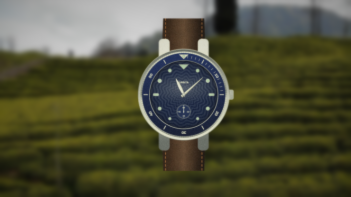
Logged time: **11:08**
